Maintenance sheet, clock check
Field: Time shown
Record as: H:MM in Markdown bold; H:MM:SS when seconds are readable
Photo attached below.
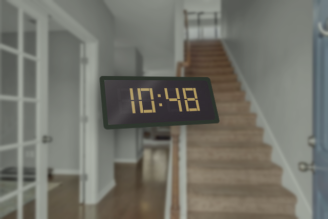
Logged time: **10:48**
